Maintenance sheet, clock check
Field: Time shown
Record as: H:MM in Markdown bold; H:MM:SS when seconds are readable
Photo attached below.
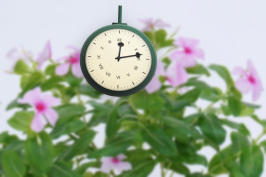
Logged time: **12:13**
